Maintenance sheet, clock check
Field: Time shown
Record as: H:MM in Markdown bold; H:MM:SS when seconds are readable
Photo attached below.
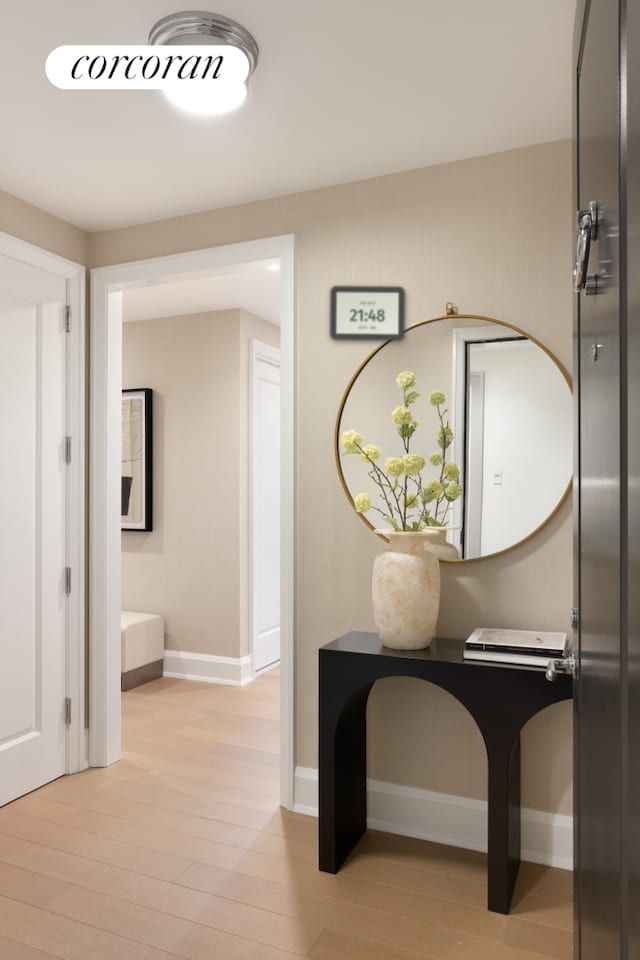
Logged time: **21:48**
